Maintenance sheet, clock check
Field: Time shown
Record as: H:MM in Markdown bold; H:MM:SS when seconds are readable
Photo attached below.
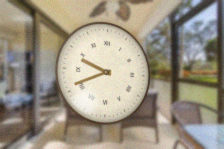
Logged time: **9:41**
